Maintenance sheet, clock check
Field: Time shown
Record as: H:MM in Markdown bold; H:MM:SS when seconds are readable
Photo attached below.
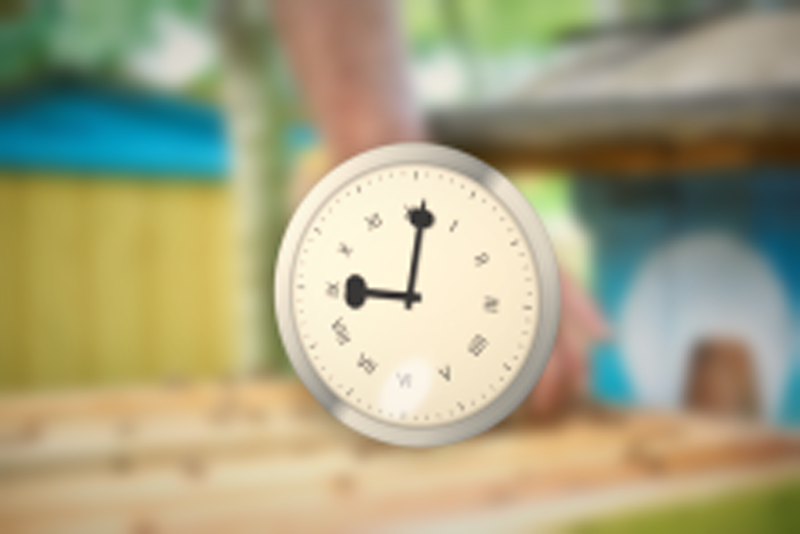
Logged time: **9:01**
